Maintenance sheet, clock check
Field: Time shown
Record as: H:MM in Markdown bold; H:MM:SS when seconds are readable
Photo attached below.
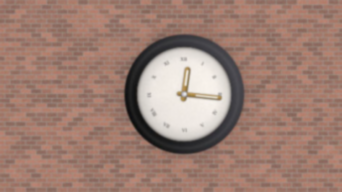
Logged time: **12:16**
